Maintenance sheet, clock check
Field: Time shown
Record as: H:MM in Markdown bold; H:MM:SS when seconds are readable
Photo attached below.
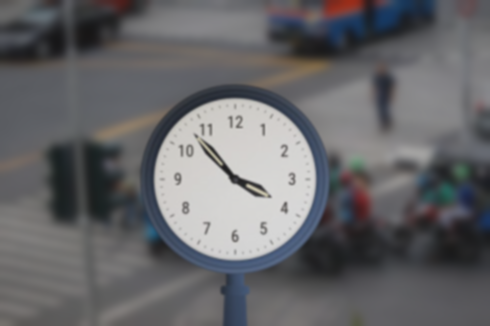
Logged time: **3:53**
